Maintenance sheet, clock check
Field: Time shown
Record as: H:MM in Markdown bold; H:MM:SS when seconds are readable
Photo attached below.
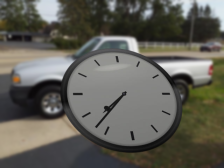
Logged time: **7:37**
